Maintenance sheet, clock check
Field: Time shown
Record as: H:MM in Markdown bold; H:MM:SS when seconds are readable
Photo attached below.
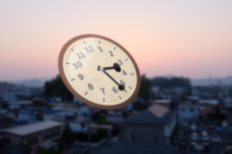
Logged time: **3:27**
